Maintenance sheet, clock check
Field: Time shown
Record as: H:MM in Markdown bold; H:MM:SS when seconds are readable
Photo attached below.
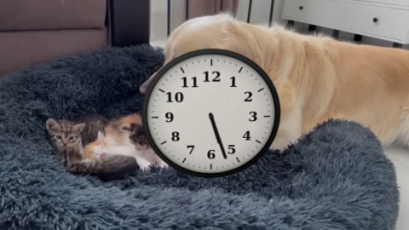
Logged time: **5:27**
